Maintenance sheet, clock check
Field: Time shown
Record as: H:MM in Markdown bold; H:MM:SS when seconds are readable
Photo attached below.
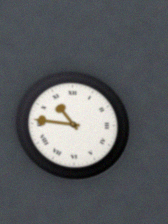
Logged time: **10:46**
